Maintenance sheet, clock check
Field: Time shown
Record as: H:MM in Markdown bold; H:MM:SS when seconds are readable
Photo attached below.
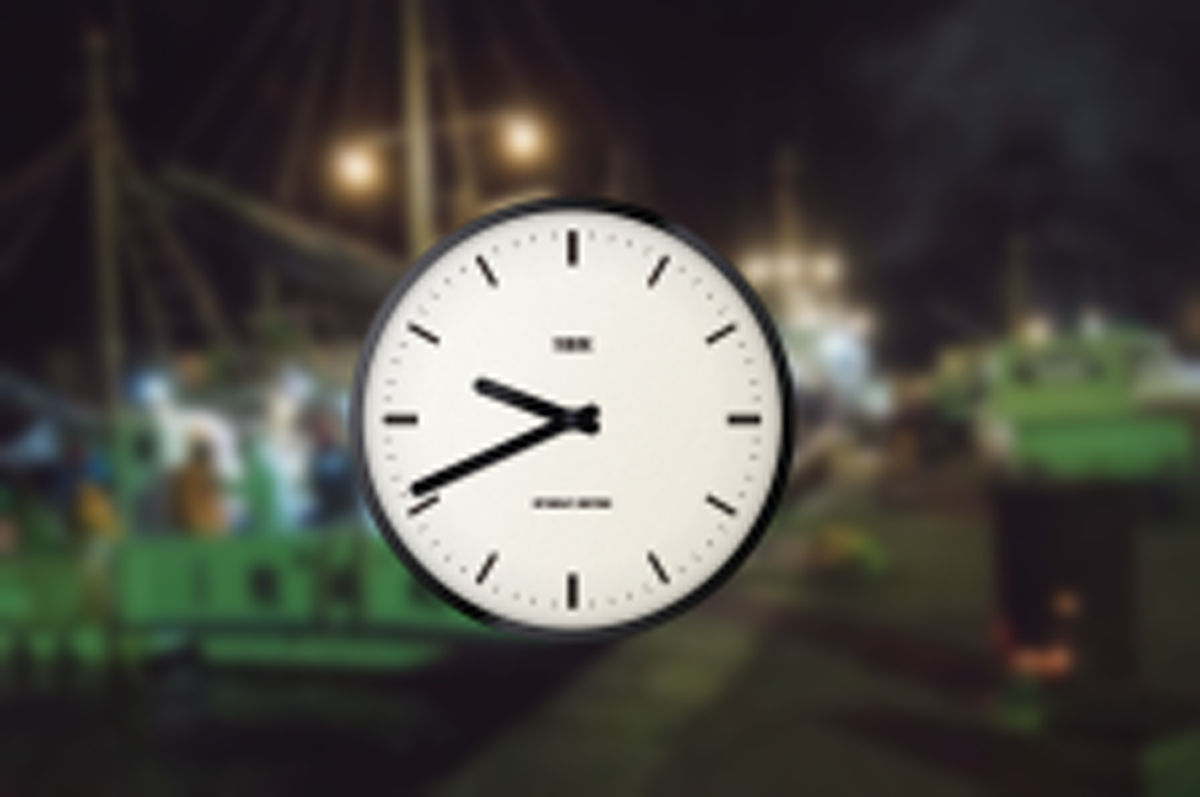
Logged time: **9:41**
